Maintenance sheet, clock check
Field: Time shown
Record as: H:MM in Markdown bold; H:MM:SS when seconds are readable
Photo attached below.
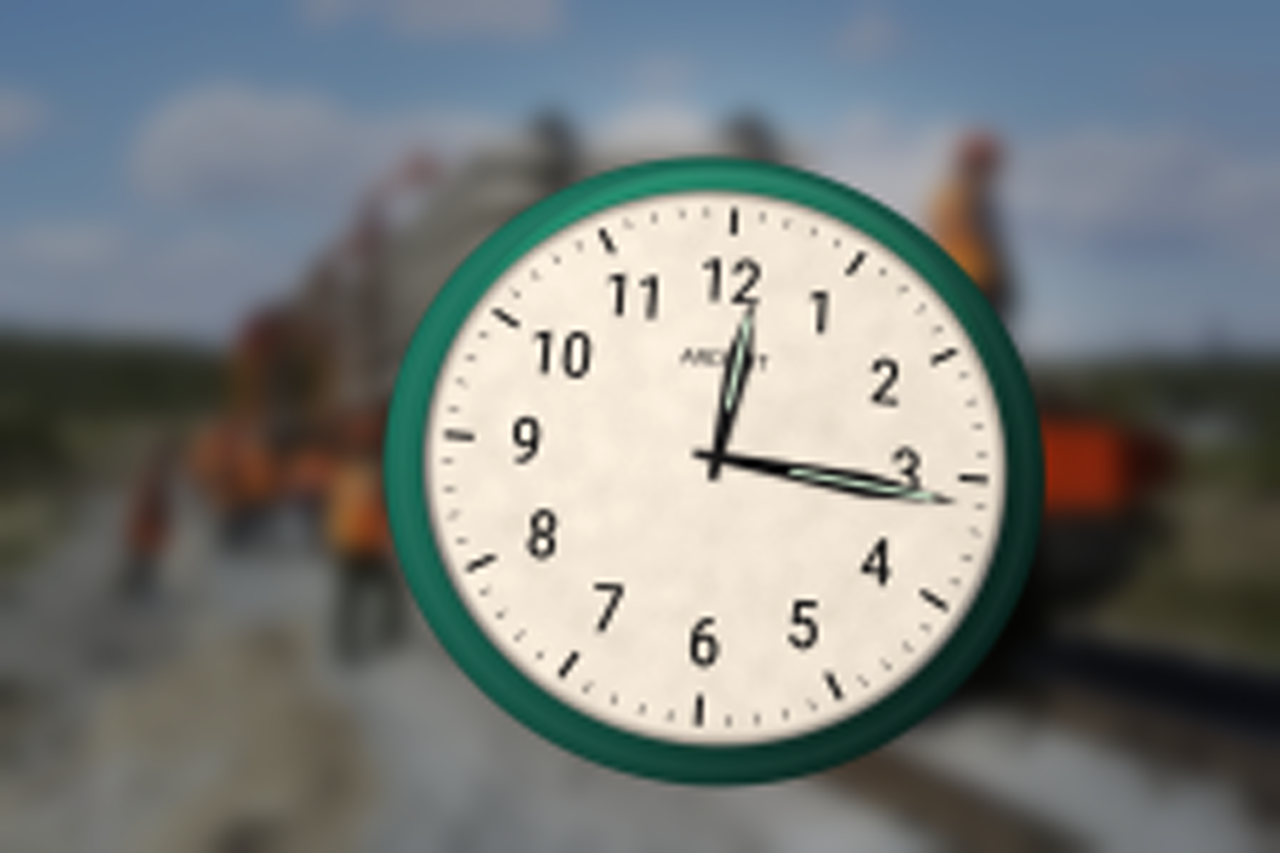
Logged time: **12:16**
